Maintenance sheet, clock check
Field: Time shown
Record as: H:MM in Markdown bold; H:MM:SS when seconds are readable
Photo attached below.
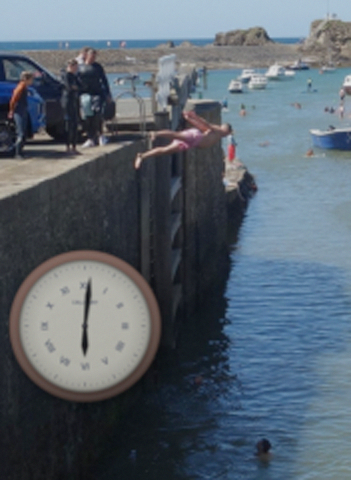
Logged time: **6:01**
